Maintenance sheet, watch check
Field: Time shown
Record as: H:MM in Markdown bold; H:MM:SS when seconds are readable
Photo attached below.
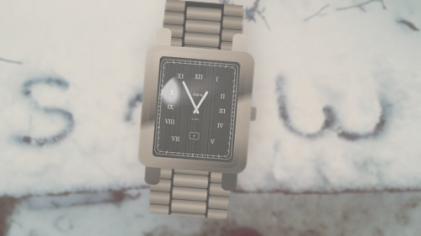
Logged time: **12:55**
